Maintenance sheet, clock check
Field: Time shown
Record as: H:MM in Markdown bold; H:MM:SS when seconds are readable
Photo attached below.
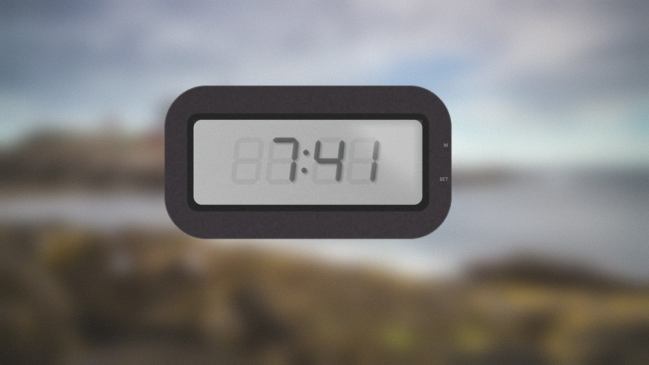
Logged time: **7:41**
